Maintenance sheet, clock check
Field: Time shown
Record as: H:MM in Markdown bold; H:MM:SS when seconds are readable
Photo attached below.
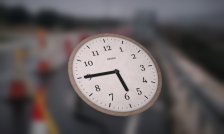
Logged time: **5:45**
